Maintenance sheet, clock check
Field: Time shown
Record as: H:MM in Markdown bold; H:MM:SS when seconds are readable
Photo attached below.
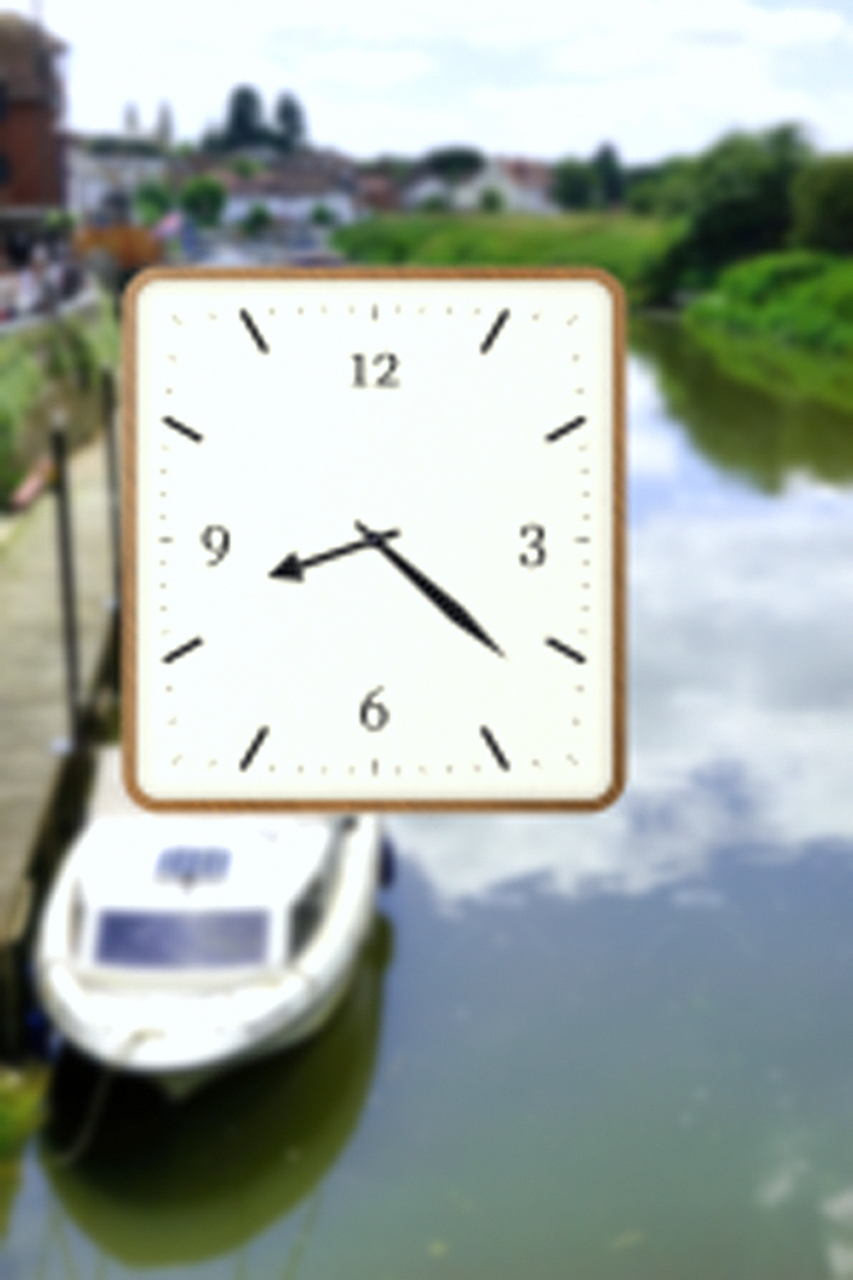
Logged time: **8:22**
